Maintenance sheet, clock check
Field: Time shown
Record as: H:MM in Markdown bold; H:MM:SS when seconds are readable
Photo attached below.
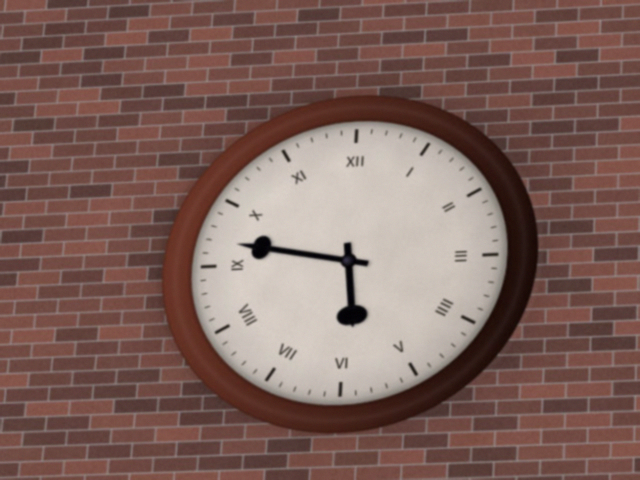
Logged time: **5:47**
